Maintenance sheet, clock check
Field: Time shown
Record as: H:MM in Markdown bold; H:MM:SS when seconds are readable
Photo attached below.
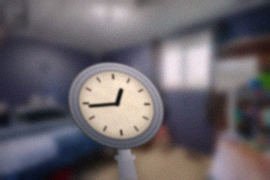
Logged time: **12:44**
